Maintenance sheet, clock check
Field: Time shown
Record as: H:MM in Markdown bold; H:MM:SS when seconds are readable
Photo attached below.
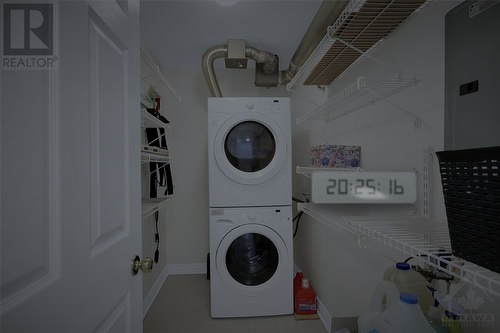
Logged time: **20:25:16**
